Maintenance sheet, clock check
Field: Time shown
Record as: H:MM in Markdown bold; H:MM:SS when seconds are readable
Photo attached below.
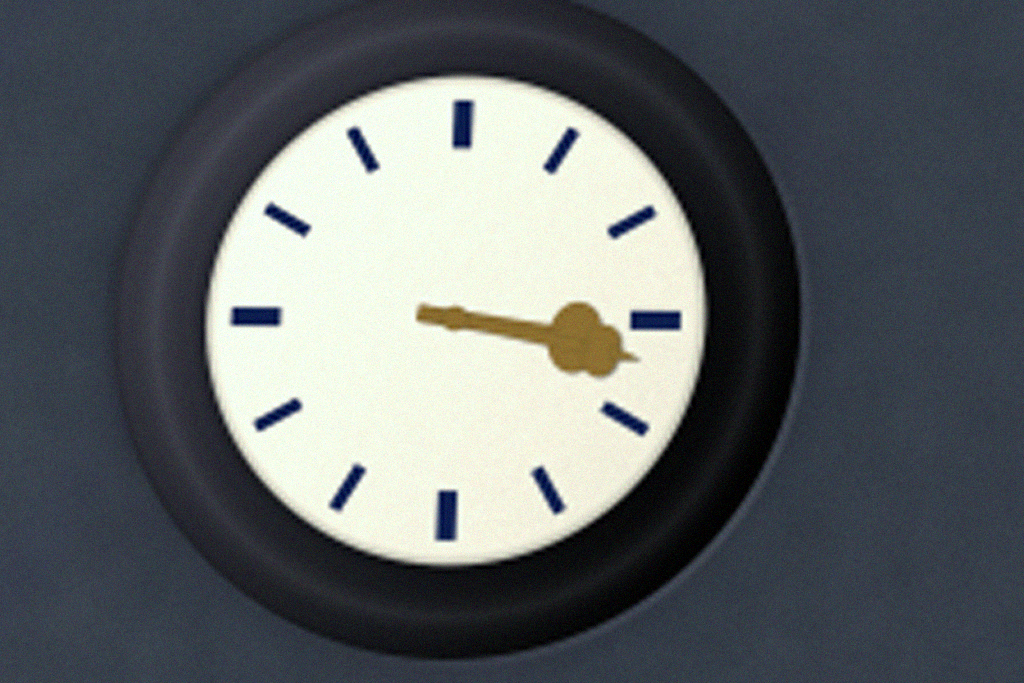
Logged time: **3:17**
